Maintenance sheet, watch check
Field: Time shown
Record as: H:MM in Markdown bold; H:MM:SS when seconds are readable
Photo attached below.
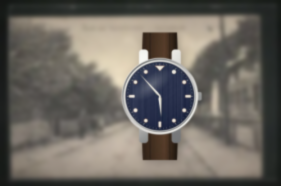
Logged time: **5:53**
